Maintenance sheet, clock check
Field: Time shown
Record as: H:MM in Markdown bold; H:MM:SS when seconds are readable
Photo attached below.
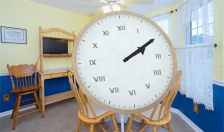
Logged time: **2:10**
